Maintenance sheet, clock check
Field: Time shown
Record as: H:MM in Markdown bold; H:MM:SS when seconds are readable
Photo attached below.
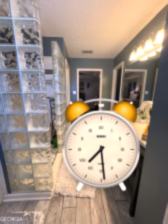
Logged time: **7:29**
